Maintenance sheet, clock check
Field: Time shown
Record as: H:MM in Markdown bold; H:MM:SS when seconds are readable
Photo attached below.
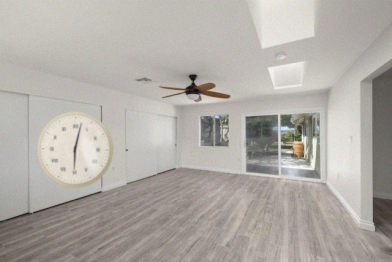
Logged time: **6:02**
